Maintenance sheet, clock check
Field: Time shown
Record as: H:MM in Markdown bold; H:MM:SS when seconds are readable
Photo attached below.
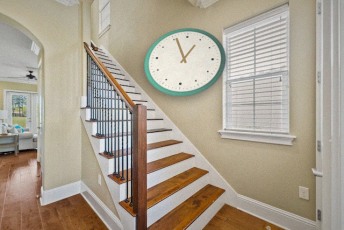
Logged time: **12:56**
